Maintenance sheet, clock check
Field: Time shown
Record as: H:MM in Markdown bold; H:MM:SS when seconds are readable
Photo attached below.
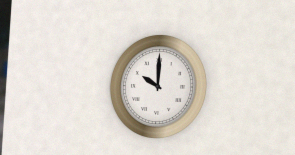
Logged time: **10:00**
